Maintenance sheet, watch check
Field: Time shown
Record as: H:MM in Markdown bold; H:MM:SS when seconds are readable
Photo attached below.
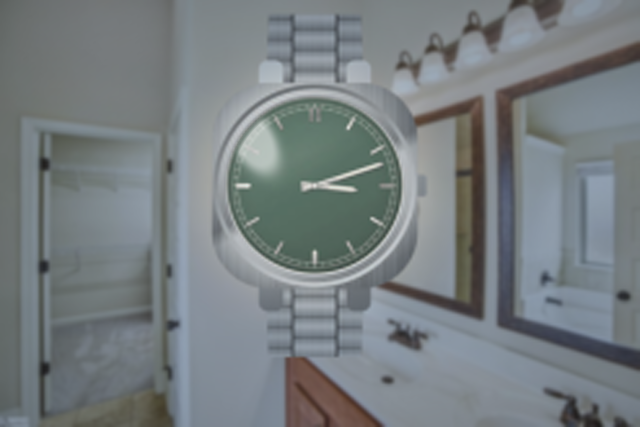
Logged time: **3:12**
